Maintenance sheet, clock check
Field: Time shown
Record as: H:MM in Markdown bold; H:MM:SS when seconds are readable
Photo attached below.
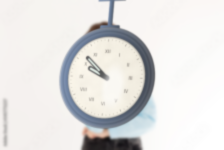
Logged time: **9:52**
